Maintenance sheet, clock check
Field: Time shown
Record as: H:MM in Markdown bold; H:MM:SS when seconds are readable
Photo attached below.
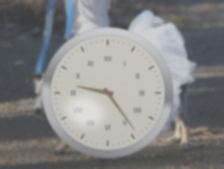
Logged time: **9:24**
